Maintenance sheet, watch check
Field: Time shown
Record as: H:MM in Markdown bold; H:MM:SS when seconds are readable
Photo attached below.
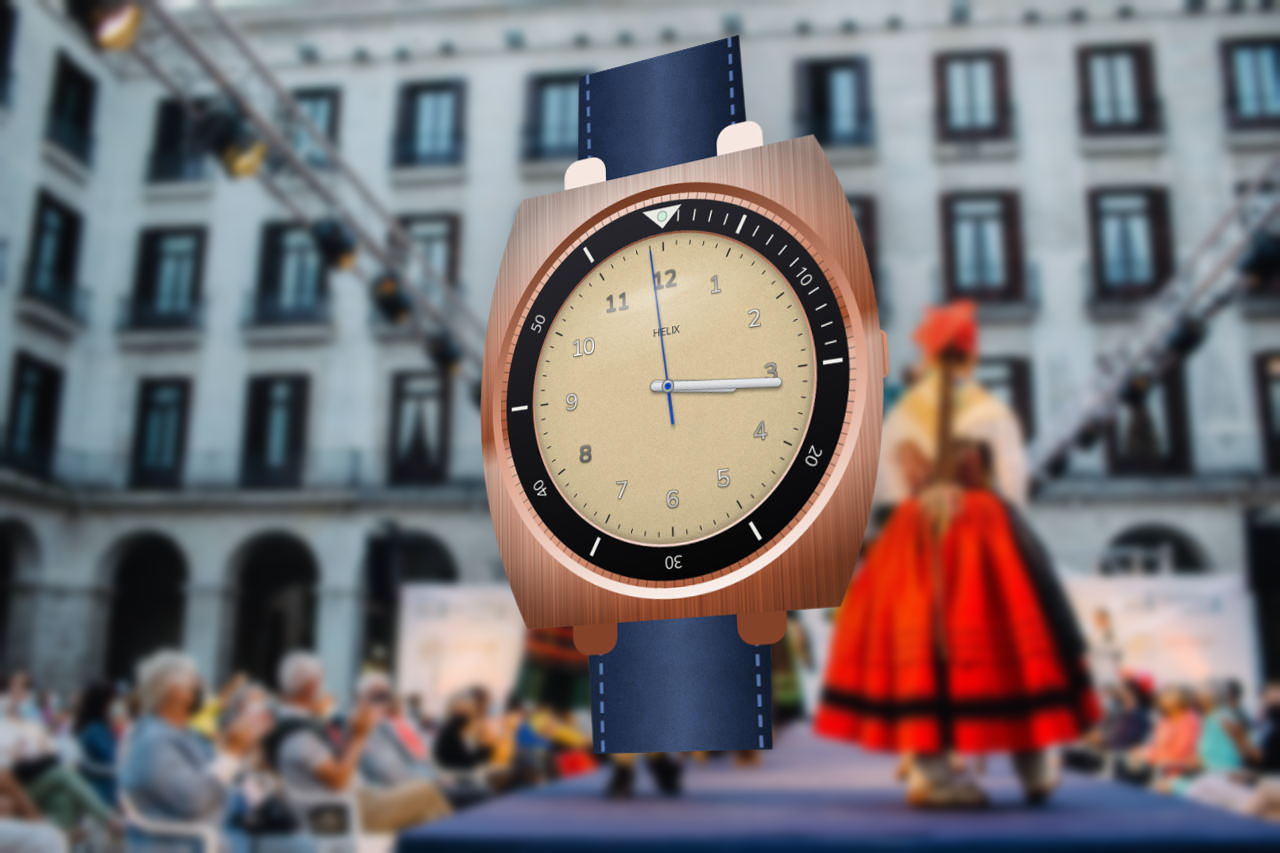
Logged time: **3:15:59**
